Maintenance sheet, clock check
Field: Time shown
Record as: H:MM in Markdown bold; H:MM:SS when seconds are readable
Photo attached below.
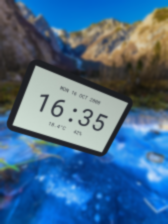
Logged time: **16:35**
